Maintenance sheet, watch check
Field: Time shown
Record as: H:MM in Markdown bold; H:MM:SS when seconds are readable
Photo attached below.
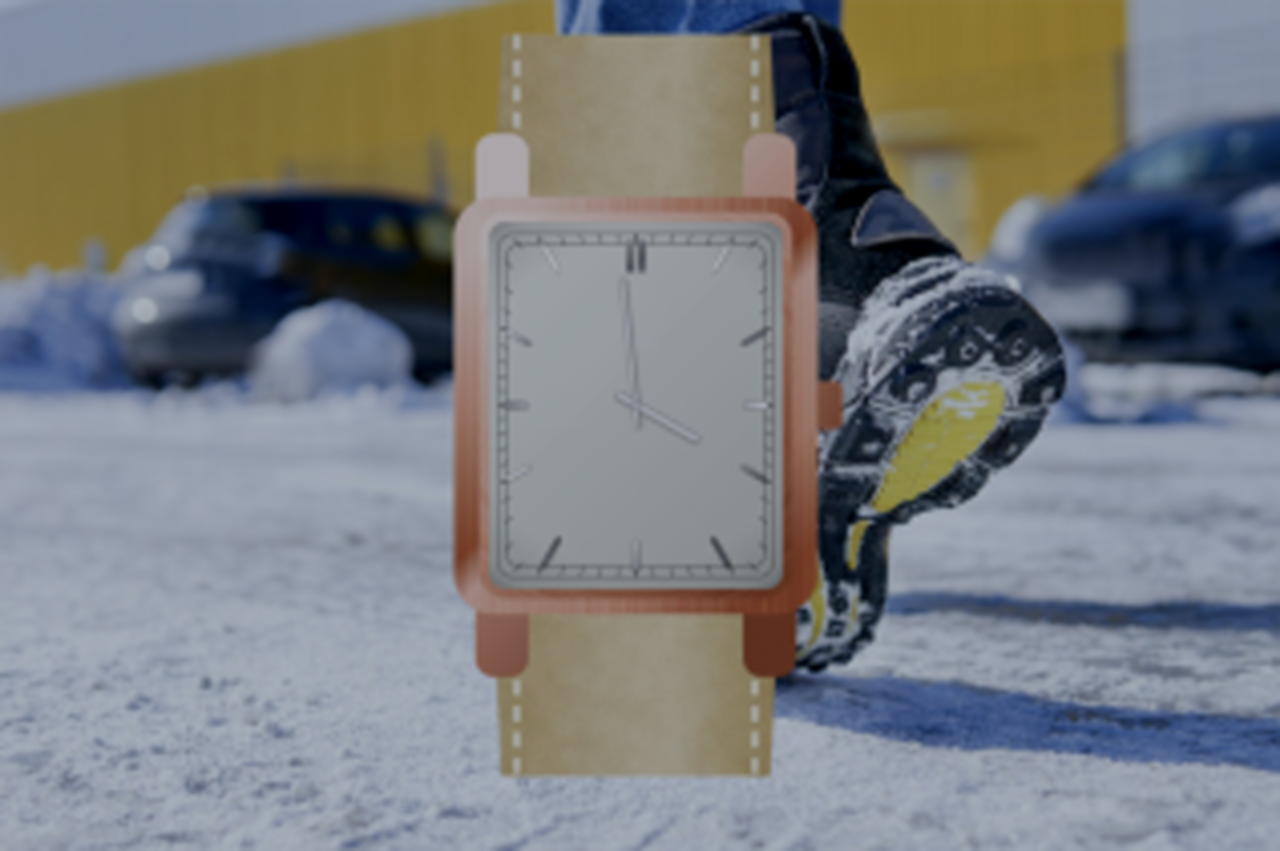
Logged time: **3:59**
